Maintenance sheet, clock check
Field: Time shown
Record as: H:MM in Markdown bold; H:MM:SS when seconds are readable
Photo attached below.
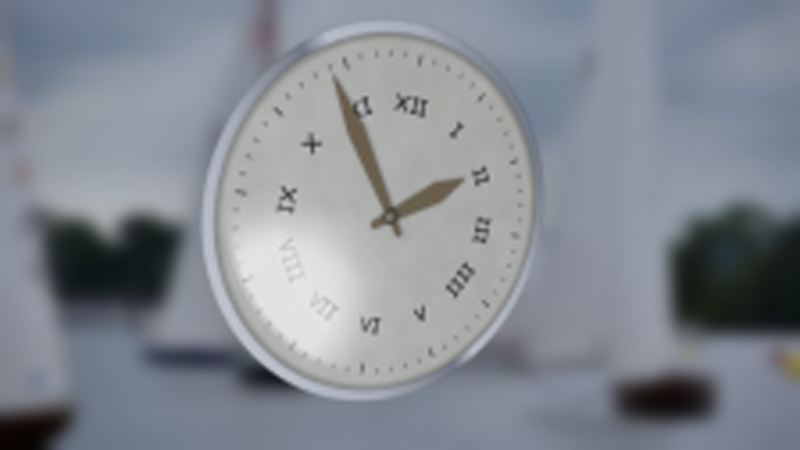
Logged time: **1:54**
